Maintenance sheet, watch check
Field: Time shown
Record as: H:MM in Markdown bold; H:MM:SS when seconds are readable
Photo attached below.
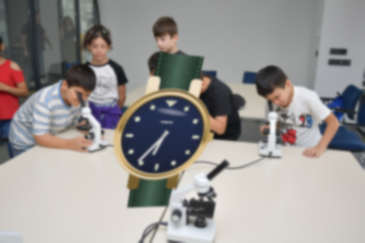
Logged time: **6:36**
